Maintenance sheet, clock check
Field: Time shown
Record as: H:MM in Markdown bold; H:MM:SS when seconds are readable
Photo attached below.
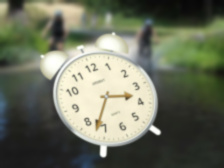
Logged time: **3:37**
